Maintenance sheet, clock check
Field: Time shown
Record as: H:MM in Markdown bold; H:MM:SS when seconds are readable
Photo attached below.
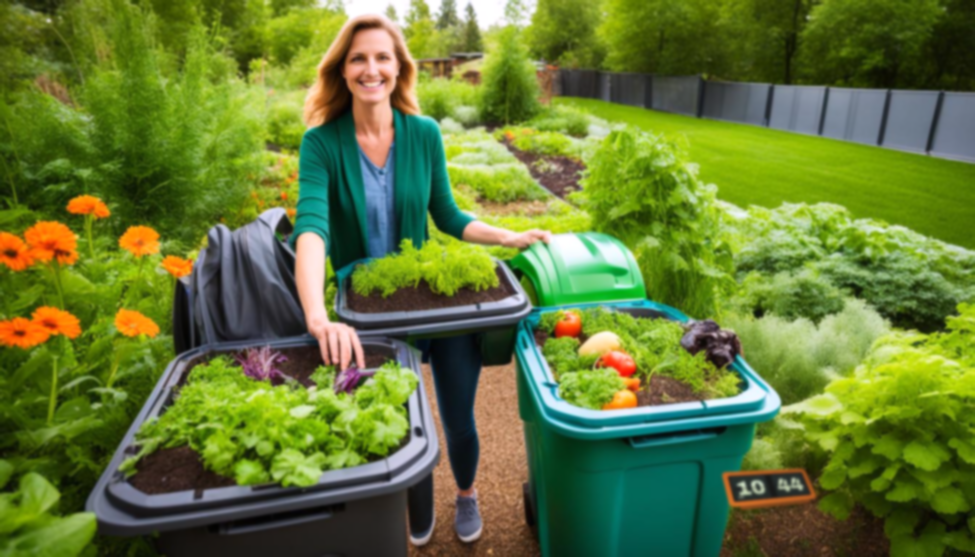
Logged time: **10:44**
